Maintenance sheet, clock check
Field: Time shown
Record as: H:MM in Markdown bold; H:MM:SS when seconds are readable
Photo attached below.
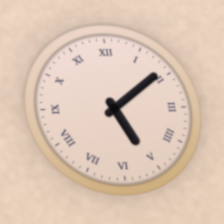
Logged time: **5:09**
